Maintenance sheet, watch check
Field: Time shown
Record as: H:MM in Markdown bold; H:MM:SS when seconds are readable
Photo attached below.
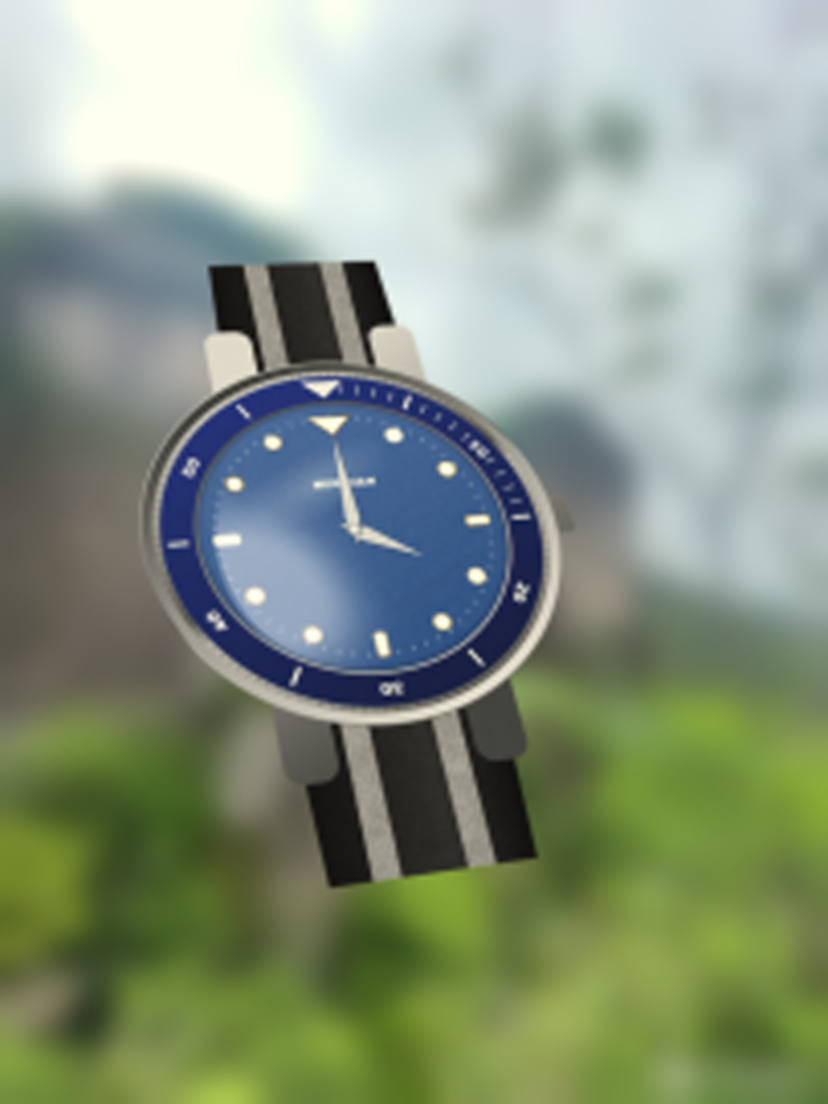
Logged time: **4:00**
